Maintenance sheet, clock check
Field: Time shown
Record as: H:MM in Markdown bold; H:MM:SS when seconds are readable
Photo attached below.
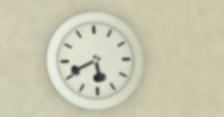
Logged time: **5:41**
